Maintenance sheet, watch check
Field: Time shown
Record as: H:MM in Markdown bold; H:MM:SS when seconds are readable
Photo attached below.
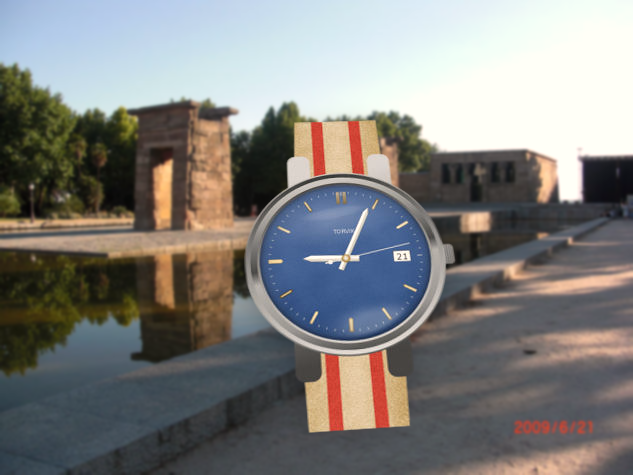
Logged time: **9:04:13**
